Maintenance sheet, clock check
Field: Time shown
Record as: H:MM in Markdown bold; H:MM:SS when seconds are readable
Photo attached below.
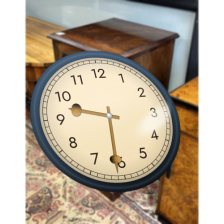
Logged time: **9:31**
